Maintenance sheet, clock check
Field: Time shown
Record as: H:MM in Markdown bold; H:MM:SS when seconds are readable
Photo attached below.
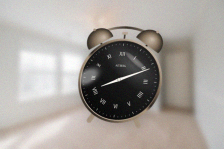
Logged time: **8:11**
